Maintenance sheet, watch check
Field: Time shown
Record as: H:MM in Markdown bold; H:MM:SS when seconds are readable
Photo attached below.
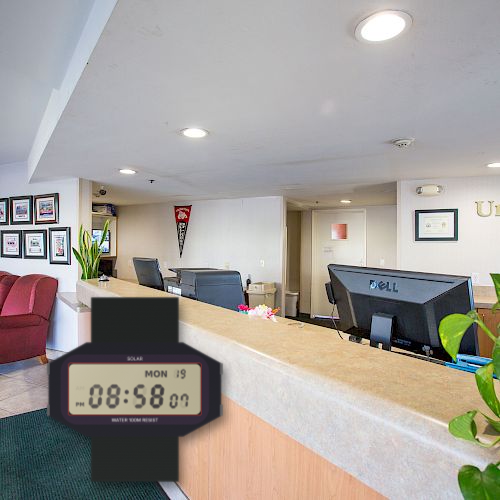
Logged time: **8:58:07**
